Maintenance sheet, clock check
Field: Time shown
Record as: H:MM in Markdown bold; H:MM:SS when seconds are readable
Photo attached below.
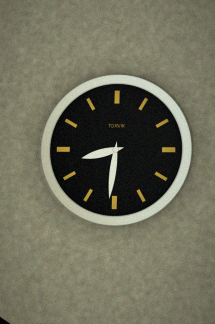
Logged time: **8:31**
